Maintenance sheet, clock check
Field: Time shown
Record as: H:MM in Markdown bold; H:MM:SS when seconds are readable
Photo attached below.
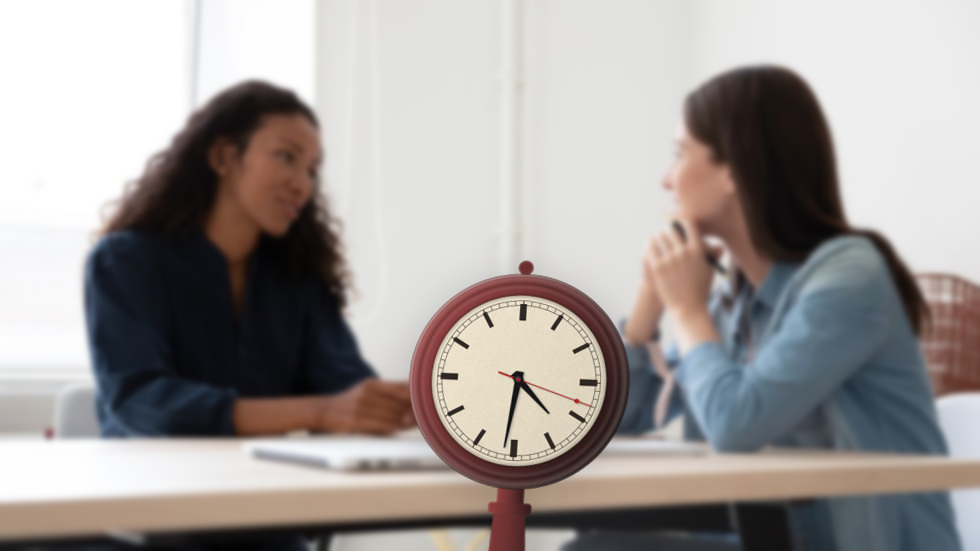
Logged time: **4:31:18**
